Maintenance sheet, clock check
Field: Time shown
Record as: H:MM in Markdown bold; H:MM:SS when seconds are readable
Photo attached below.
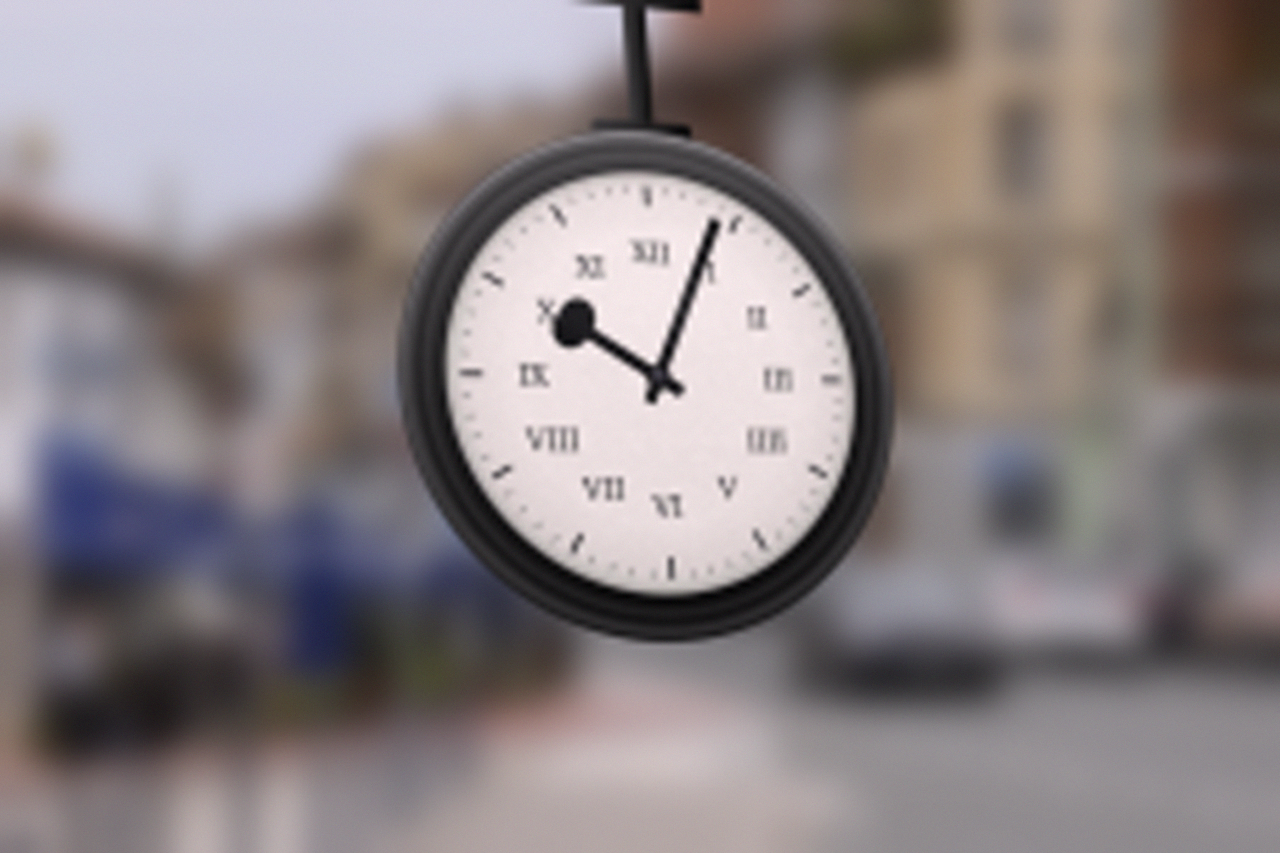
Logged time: **10:04**
